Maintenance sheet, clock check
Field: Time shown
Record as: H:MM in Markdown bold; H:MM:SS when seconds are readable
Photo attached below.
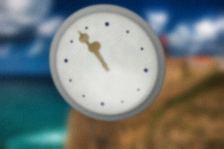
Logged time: **10:53**
